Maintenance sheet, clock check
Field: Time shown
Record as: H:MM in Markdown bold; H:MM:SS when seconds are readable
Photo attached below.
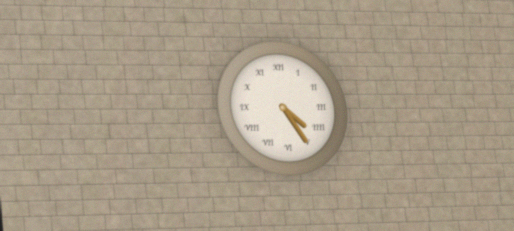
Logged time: **4:25**
